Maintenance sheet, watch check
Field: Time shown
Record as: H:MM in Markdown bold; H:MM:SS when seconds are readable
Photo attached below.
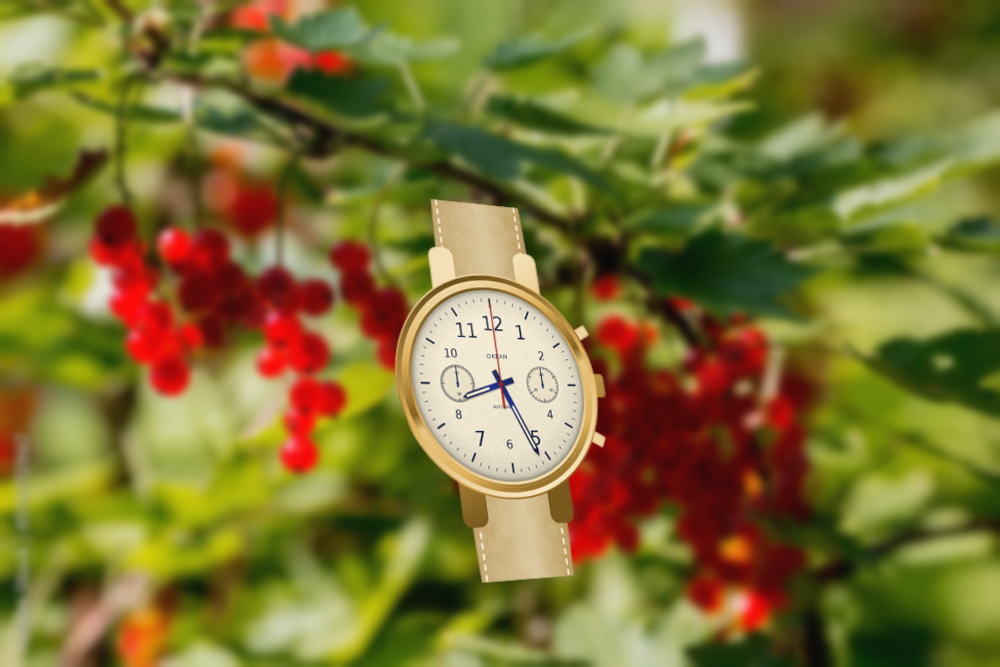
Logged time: **8:26**
